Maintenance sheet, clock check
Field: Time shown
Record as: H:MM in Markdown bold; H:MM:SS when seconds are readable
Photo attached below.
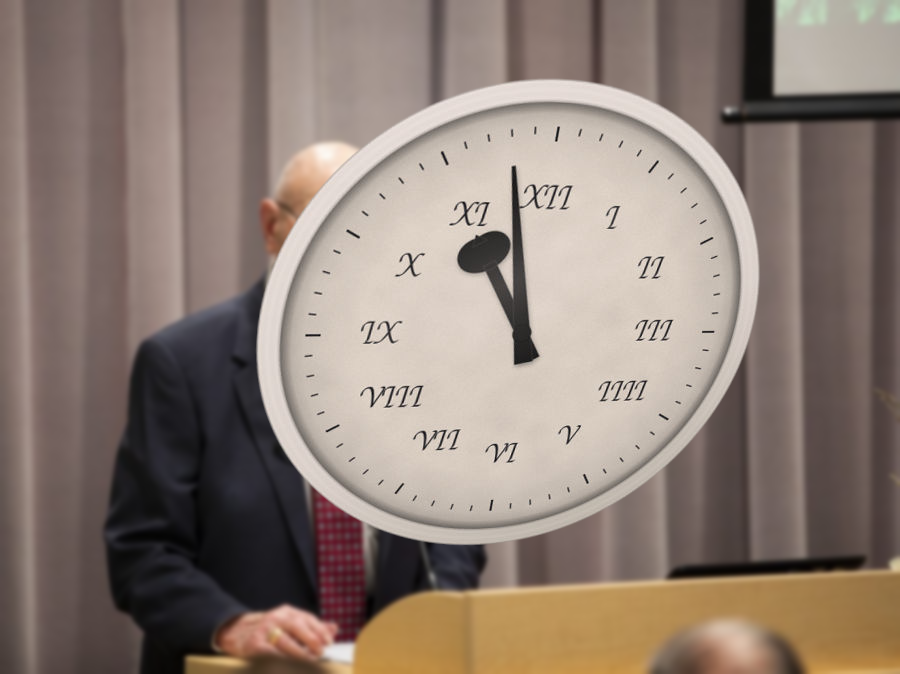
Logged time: **10:58**
